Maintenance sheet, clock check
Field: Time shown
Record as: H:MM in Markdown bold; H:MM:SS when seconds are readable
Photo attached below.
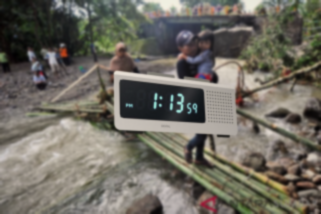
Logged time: **1:13:59**
